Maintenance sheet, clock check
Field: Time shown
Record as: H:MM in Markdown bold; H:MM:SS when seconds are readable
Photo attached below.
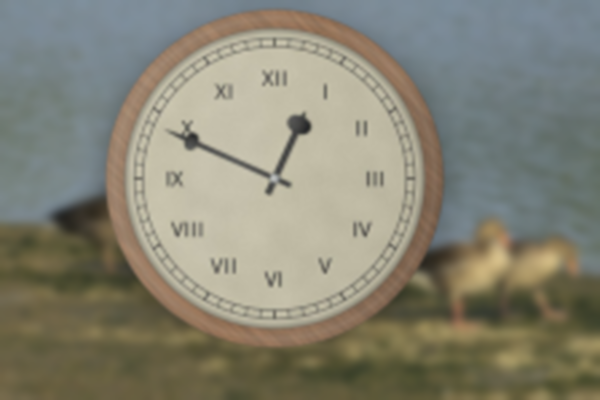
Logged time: **12:49**
